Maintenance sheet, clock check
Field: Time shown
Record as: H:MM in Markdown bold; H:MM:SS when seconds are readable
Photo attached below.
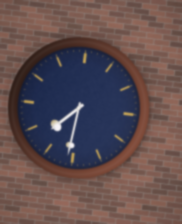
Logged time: **7:31**
